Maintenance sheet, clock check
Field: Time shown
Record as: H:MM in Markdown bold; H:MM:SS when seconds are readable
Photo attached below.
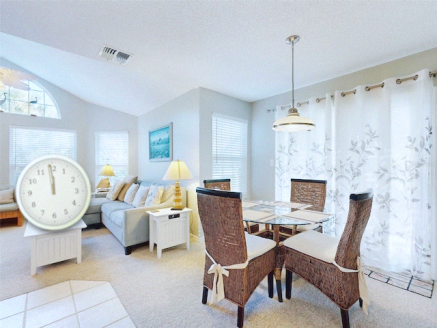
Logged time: **11:59**
